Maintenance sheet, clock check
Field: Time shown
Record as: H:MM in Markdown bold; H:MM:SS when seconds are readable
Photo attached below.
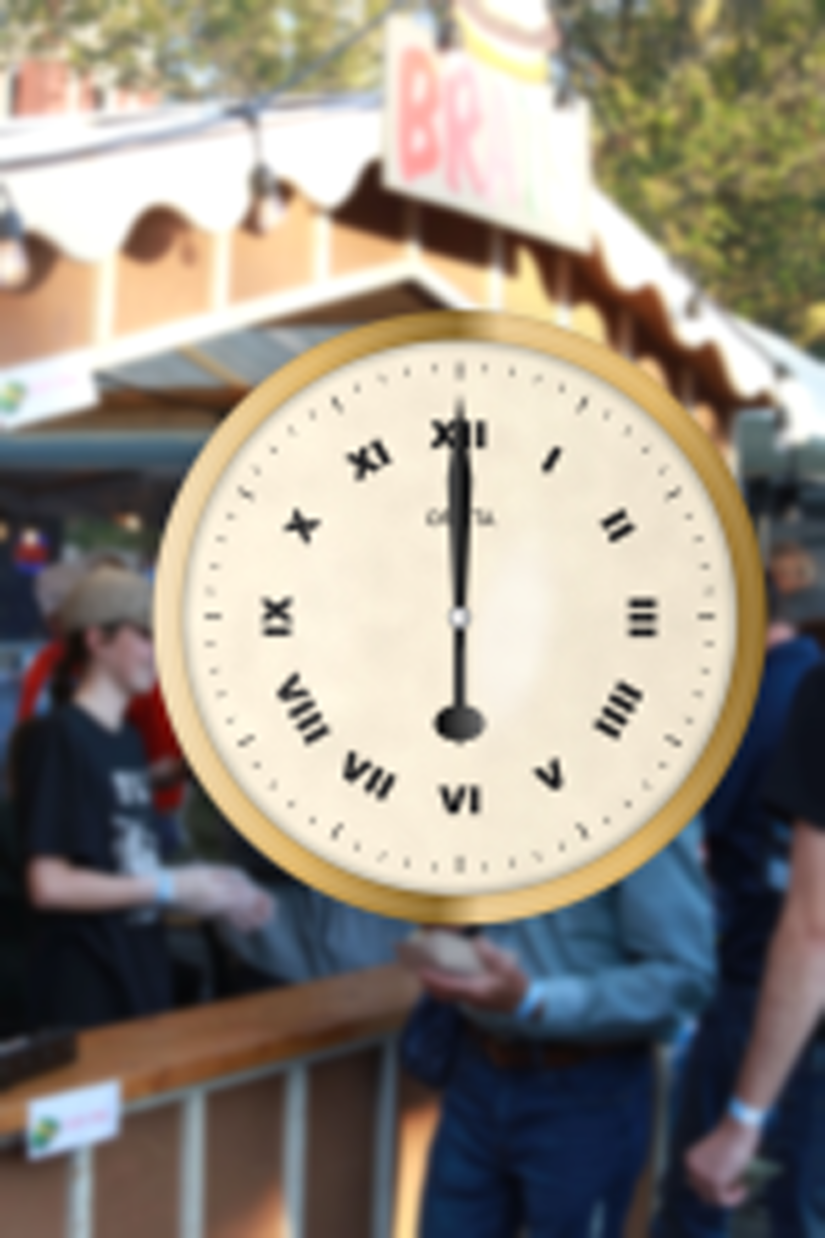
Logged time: **6:00**
